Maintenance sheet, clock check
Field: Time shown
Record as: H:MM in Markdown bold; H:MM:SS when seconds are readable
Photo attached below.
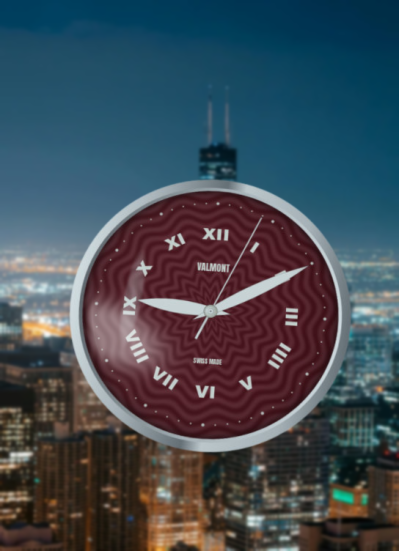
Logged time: **9:10:04**
